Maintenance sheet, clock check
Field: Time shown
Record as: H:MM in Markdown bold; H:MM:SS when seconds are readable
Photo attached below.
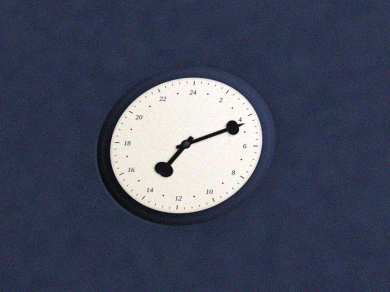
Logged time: **14:11**
